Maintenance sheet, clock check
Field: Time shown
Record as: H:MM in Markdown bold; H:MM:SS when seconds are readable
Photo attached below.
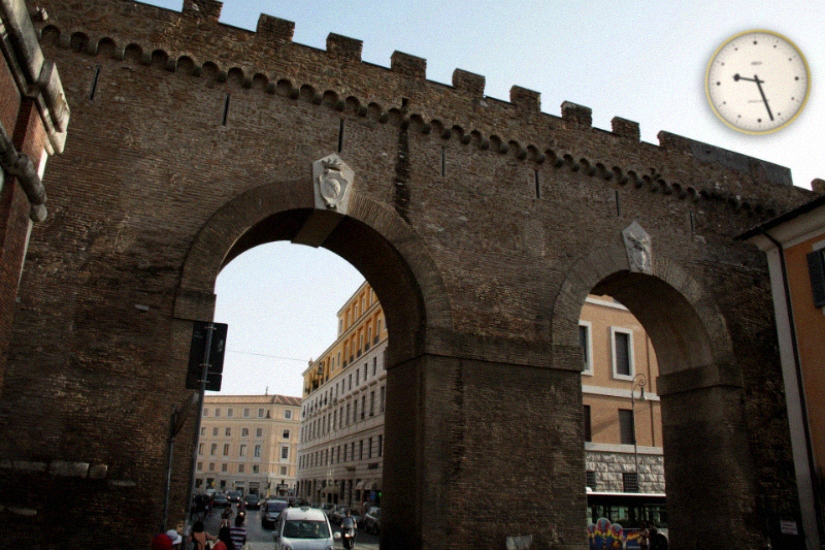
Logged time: **9:27**
